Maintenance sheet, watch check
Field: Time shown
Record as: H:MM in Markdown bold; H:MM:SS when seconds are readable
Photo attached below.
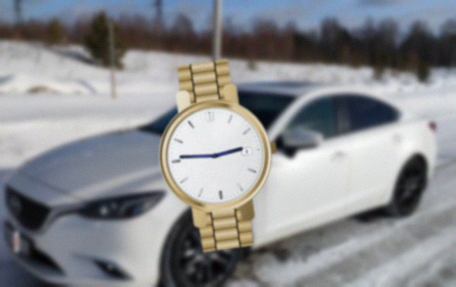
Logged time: **2:46**
